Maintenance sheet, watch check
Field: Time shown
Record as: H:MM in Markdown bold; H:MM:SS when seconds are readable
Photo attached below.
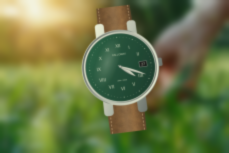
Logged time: **4:19**
